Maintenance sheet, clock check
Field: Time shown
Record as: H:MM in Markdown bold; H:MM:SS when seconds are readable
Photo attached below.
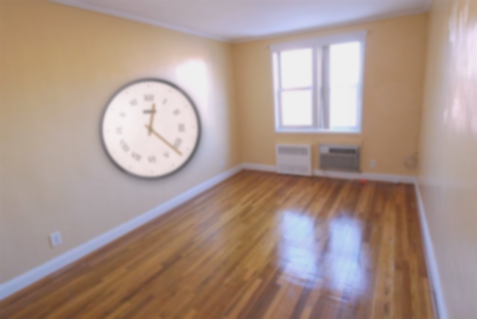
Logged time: **12:22**
